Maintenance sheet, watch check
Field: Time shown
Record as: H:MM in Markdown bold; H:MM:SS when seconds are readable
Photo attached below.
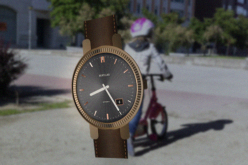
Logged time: **8:25**
